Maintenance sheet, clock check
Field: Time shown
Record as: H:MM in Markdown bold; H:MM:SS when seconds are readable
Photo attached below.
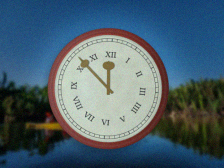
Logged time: **11:52**
